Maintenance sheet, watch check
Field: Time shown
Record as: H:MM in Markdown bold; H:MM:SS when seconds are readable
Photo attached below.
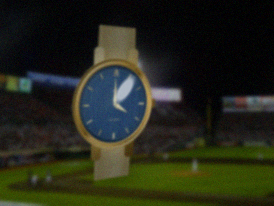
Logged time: **4:00**
